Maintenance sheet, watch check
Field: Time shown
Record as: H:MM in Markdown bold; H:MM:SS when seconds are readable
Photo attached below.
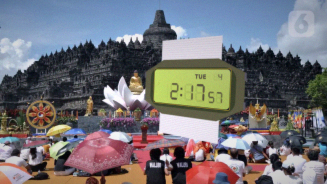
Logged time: **2:17:57**
